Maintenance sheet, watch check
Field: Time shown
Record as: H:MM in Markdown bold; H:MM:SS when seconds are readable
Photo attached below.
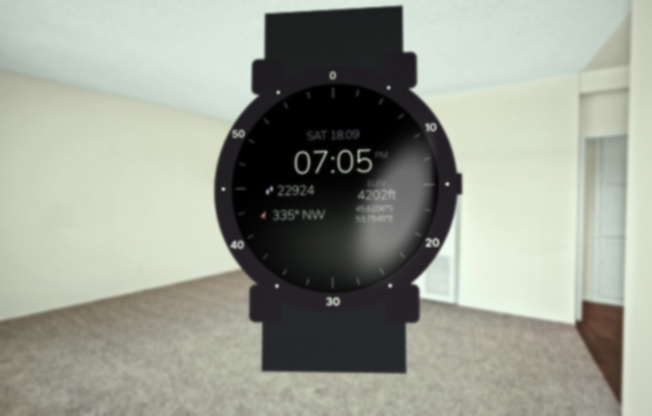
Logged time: **7:05**
